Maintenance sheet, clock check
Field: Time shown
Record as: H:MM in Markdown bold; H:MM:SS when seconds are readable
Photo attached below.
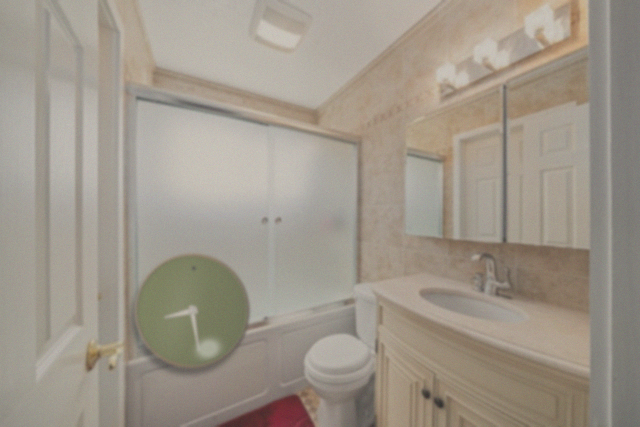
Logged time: **8:28**
